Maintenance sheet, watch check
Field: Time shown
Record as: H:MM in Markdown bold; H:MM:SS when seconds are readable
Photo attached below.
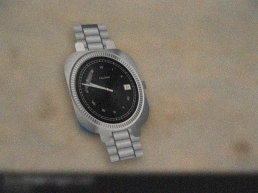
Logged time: **9:48**
